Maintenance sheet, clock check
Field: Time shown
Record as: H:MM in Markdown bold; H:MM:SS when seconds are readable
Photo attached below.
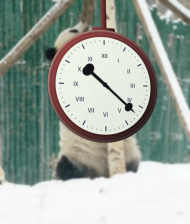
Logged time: **10:22**
